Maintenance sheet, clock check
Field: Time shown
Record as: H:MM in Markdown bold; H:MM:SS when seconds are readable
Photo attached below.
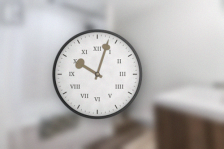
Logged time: **10:03**
